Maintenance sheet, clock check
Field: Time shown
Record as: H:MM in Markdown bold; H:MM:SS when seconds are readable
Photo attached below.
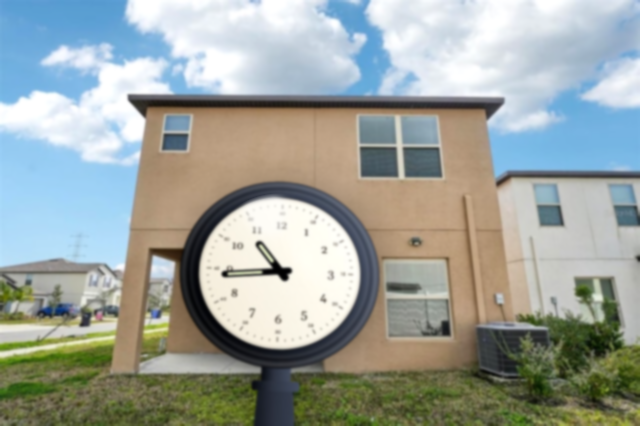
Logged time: **10:44**
